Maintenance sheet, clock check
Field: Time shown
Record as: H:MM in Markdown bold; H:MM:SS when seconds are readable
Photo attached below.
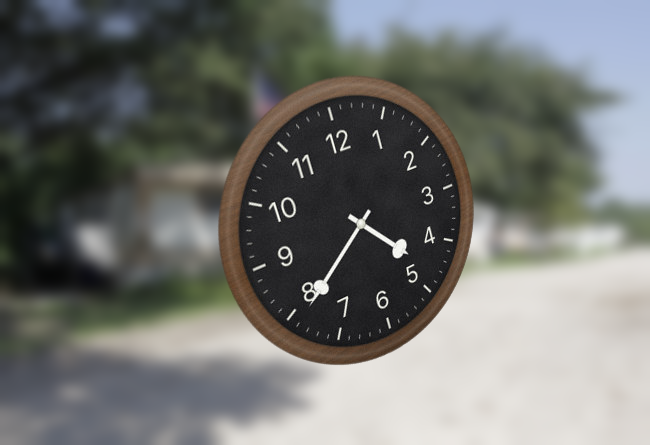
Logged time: **4:39**
